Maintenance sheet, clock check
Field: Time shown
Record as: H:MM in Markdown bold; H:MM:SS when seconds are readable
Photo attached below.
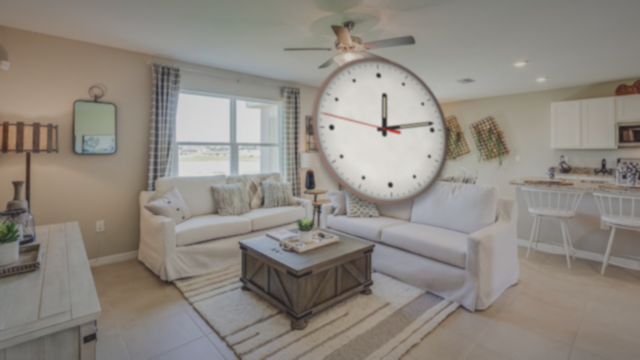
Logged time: **12:13:47**
